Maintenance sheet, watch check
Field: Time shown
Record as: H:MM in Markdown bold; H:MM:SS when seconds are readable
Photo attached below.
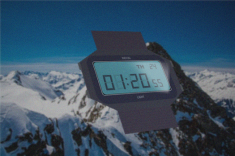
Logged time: **1:20:55**
